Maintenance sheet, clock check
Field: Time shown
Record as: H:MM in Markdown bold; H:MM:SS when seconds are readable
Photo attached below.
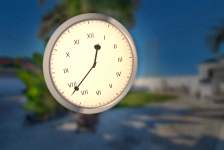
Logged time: **12:38**
